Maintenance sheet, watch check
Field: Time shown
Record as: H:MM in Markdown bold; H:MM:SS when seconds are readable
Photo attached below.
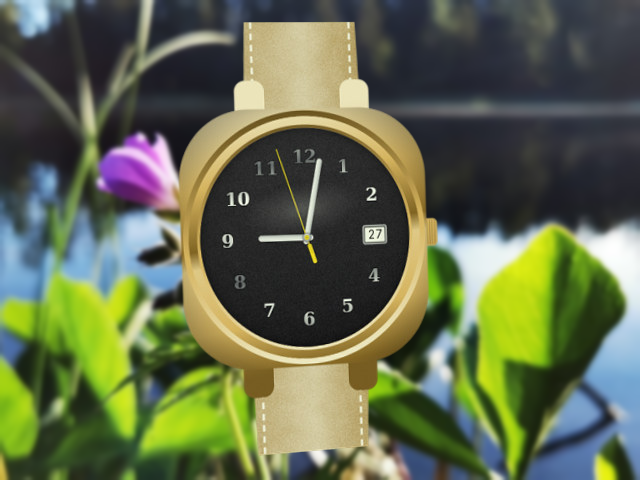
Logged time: **9:01:57**
